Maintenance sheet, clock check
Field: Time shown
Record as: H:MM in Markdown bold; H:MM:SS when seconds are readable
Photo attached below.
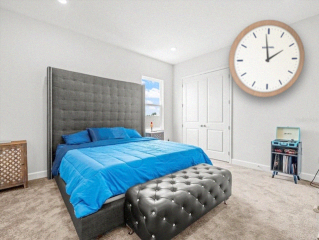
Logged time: **1:59**
